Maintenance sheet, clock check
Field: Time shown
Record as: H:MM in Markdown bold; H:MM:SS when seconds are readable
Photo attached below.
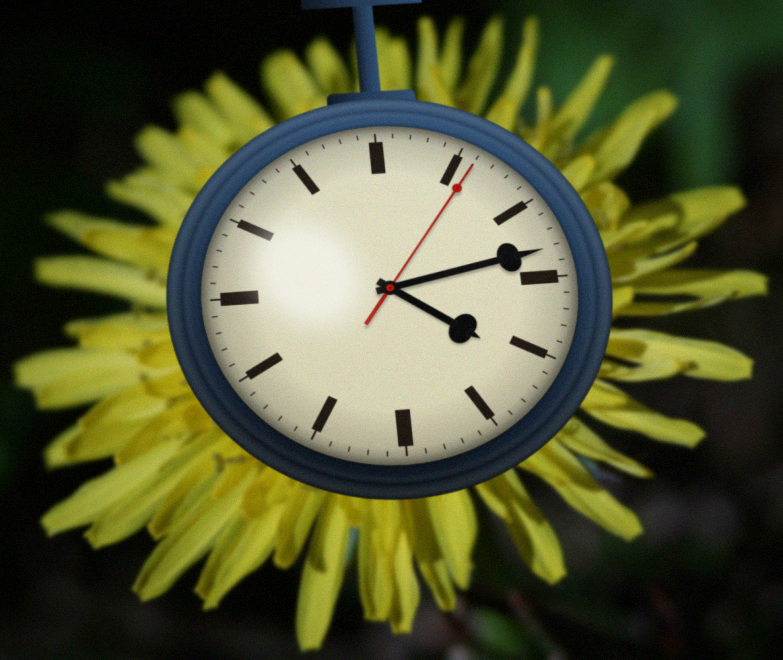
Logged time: **4:13:06**
